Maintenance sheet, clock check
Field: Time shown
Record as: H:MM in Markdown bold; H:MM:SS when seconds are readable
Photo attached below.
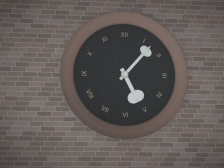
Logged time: **5:07**
